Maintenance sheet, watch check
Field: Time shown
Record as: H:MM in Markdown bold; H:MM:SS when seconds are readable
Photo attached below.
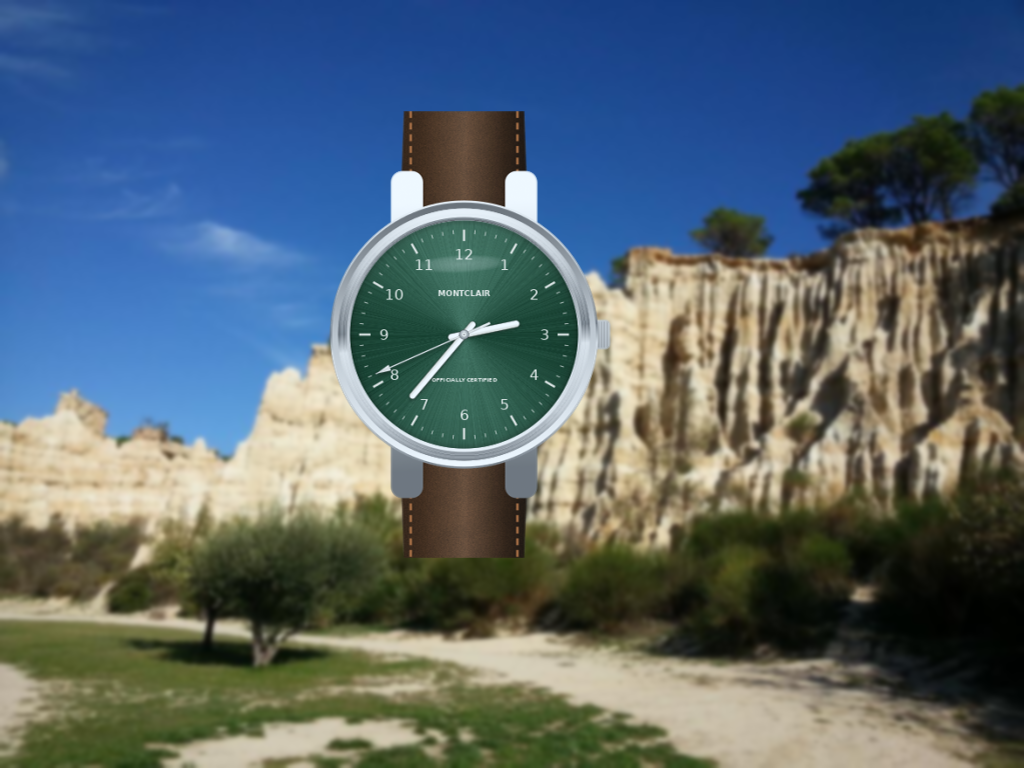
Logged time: **2:36:41**
